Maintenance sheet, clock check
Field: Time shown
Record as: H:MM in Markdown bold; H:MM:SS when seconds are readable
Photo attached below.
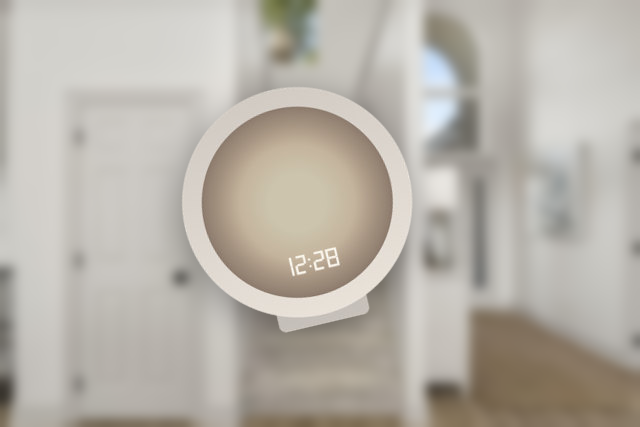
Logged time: **12:28**
